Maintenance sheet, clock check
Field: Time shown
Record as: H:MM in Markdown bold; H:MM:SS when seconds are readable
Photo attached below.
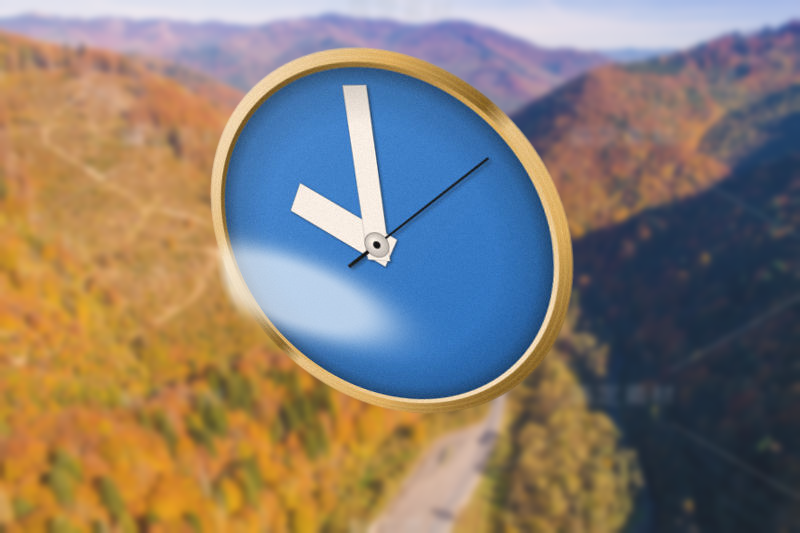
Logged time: **10:00:09**
